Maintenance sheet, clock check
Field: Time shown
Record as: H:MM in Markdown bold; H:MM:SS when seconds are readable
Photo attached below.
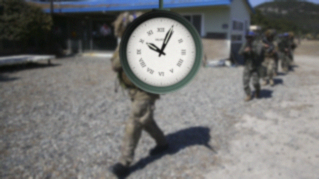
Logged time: **10:04**
